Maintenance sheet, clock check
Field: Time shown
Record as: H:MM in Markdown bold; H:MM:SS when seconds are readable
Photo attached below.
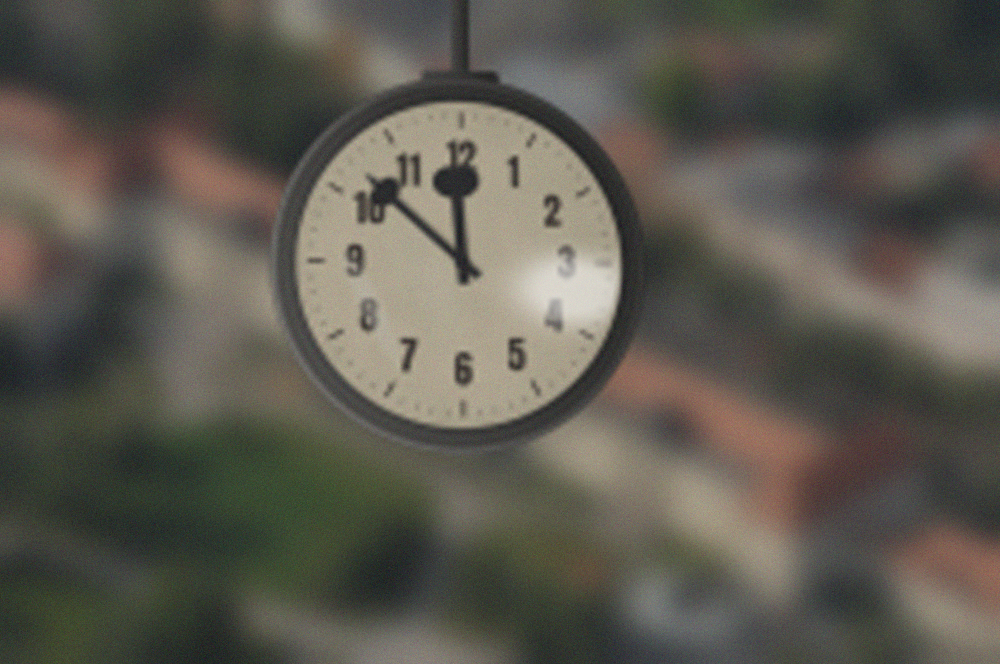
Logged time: **11:52**
